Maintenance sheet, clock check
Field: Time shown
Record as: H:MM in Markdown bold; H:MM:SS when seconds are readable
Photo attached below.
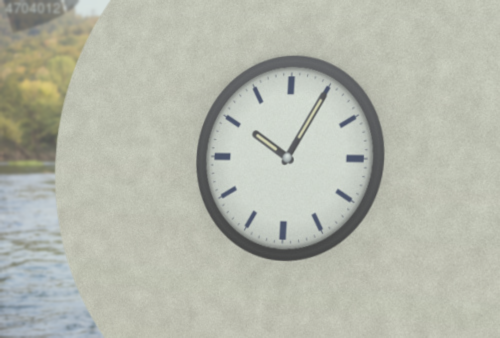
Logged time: **10:05**
